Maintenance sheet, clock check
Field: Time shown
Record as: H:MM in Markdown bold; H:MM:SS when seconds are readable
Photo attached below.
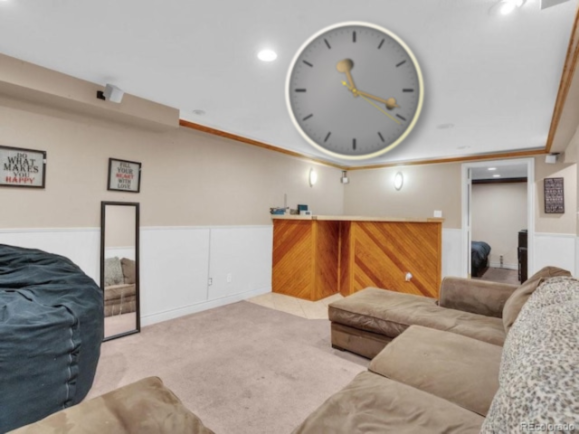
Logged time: **11:18:21**
